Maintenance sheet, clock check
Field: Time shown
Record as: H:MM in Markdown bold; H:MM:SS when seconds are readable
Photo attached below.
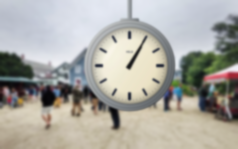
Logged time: **1:05**
